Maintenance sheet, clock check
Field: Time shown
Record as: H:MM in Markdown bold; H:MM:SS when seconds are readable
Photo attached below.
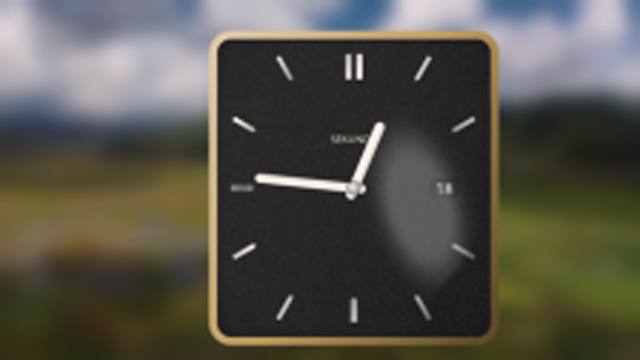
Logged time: **12:46**
